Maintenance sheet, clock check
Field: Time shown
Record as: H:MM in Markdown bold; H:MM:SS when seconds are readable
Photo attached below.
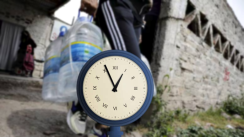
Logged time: **12:56**
